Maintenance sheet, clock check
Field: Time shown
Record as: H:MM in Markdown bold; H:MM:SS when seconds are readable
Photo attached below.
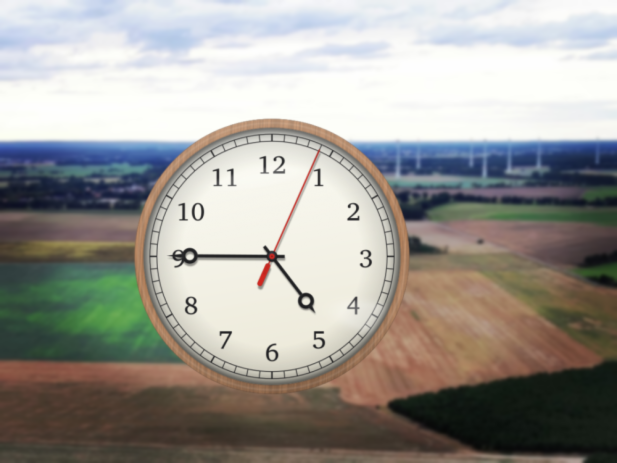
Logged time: **4:45:04**
